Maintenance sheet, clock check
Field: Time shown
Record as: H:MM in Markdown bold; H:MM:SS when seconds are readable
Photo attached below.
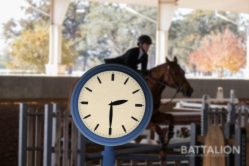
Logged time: **2:30**
